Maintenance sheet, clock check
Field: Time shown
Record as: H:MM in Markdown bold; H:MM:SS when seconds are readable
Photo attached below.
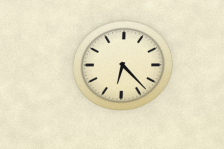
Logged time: **6:23**
